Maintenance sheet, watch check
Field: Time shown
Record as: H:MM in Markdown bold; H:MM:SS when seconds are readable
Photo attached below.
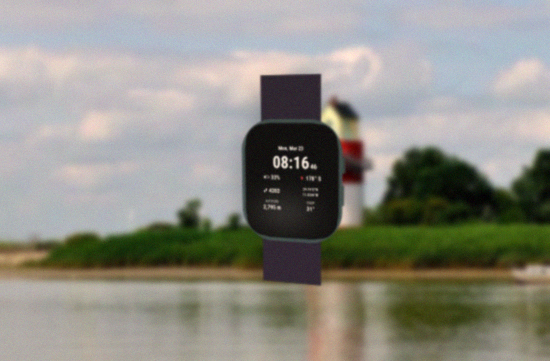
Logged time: **8:16**
